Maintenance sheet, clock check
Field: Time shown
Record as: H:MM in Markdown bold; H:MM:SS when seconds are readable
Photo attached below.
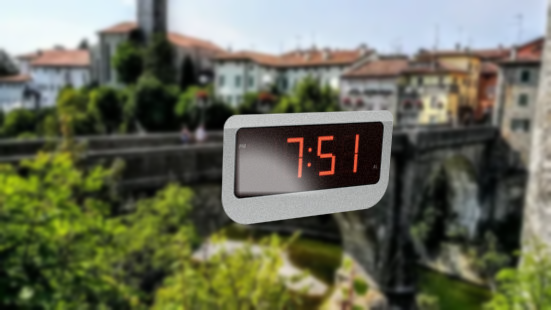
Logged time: **7:51**
